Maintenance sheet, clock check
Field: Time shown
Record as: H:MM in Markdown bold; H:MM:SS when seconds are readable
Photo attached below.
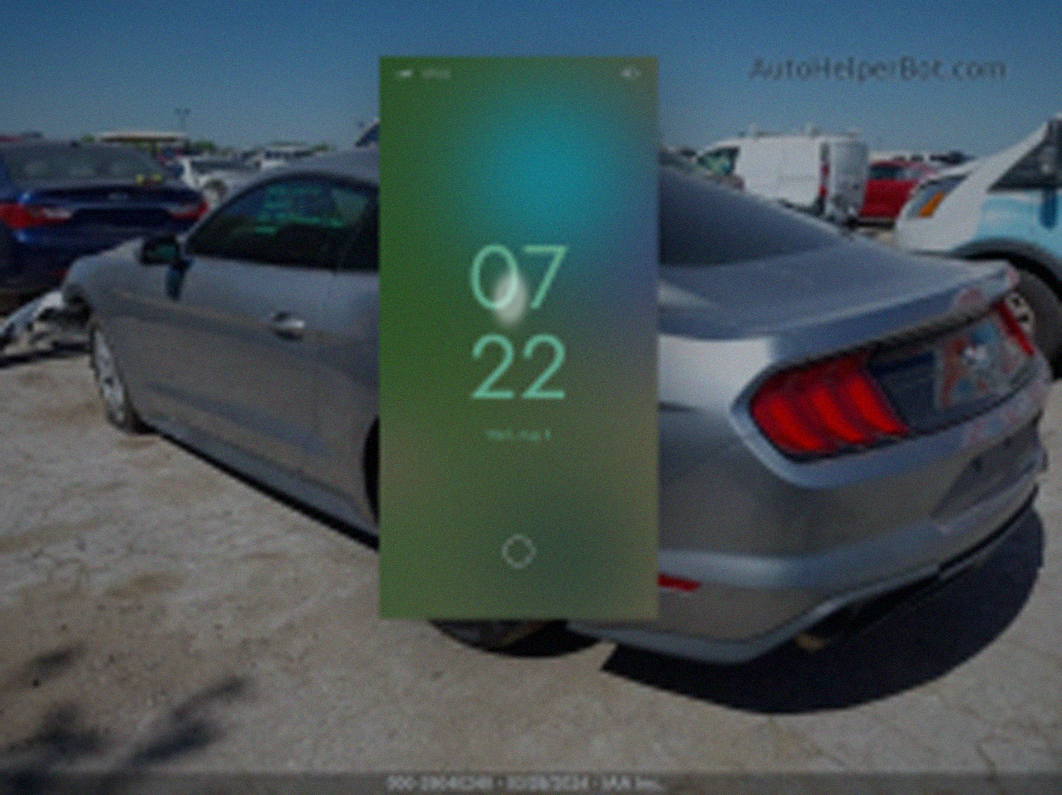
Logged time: **7:22**
